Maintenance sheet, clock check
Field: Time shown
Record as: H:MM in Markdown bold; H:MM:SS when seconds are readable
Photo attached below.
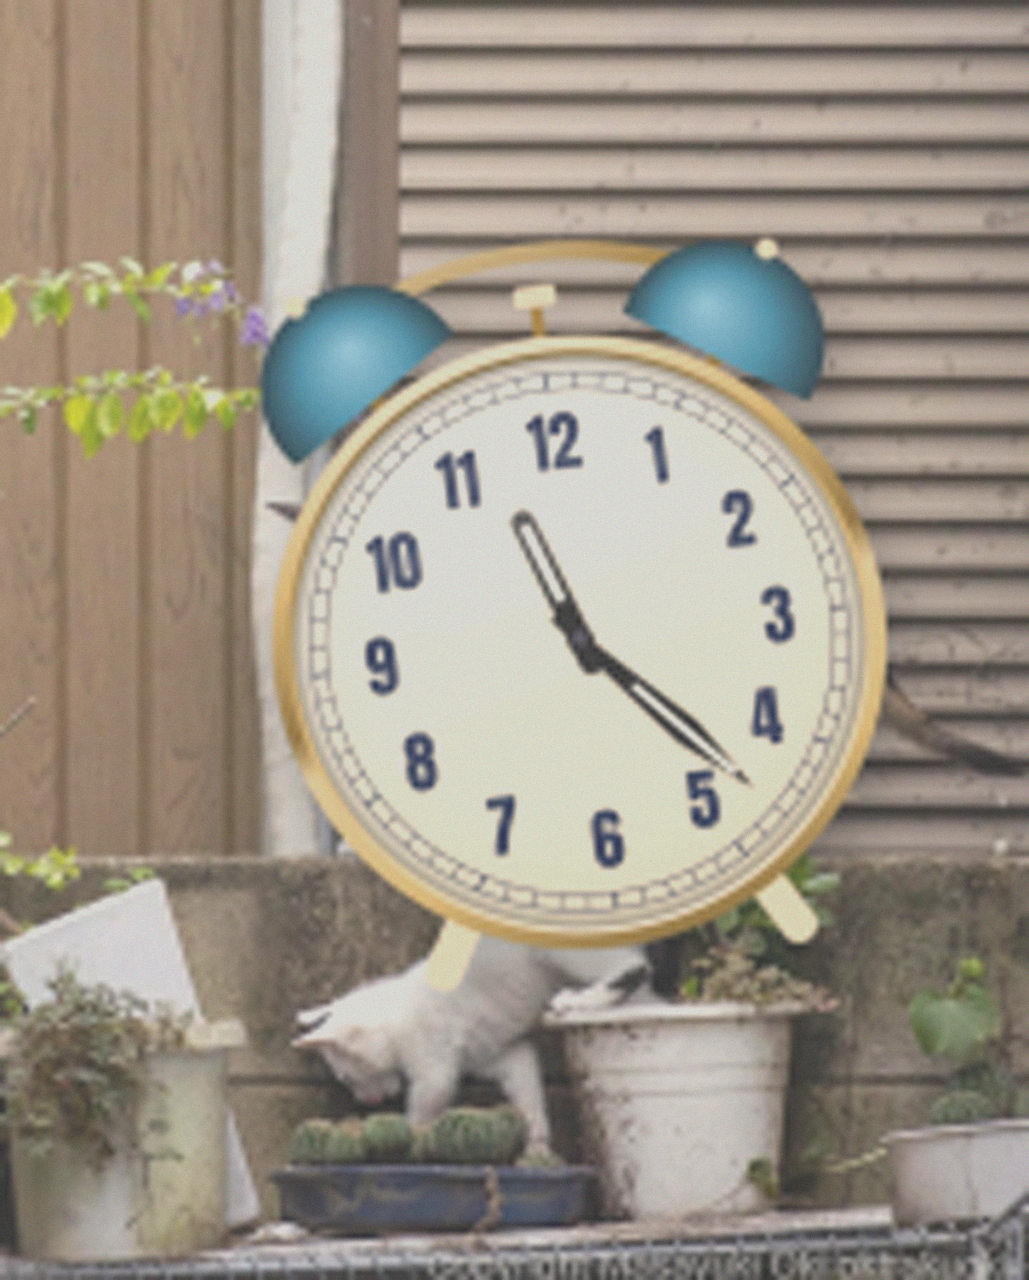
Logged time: **11:23**
